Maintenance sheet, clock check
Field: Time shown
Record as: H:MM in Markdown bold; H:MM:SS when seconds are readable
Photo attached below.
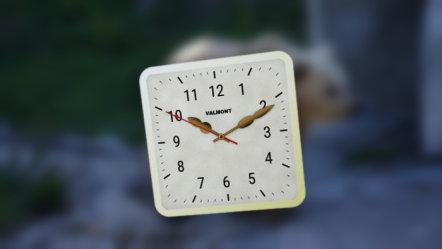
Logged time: **10:10:50**
